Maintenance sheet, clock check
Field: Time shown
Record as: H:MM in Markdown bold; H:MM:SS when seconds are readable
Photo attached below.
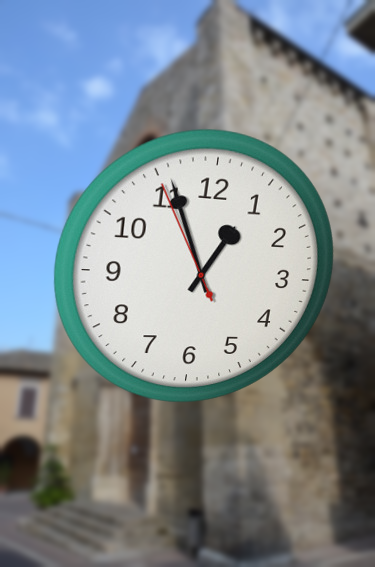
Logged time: **12:55:55**
